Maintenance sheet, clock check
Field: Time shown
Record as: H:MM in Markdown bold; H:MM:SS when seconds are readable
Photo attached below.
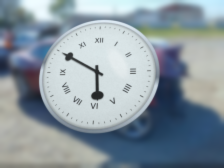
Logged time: **5:50**
